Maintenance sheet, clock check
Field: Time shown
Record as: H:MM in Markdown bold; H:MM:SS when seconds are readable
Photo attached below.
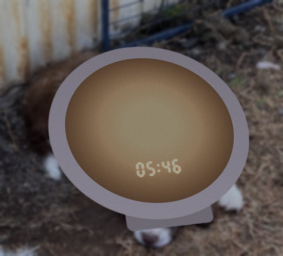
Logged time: **5:46**
